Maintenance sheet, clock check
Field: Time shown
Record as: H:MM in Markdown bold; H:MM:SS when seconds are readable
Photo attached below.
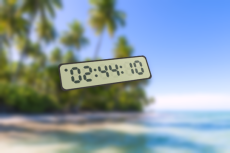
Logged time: **2:44:10**
